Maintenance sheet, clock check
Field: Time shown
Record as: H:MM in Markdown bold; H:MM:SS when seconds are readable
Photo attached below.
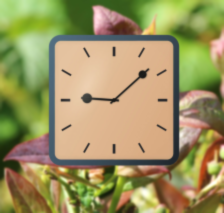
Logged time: **9:08**
